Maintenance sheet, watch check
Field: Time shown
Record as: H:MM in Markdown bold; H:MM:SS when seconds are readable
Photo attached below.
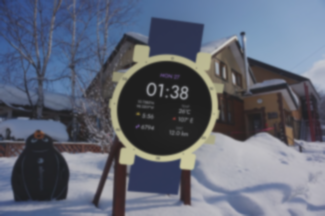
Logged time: **1:38**
